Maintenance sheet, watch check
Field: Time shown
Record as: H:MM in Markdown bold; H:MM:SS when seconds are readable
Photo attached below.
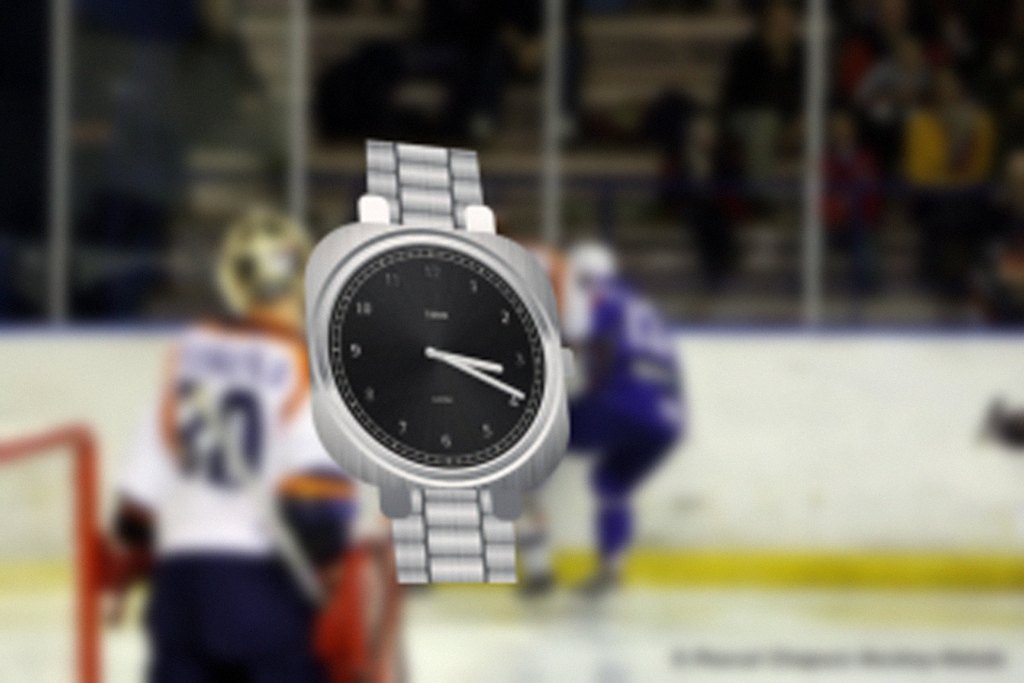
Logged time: **3:19**
